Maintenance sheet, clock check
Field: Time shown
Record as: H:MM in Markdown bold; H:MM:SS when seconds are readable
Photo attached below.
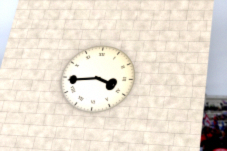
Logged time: **3:44**
